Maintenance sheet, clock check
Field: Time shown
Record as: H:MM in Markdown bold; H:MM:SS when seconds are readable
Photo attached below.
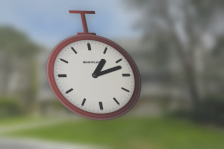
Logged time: **1:12**
